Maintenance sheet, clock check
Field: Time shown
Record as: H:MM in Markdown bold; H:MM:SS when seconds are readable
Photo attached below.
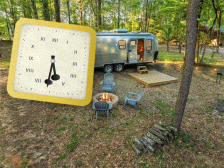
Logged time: **5:31**
